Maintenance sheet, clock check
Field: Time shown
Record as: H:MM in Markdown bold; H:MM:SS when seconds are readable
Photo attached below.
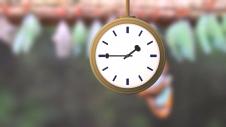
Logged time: **1:45**
